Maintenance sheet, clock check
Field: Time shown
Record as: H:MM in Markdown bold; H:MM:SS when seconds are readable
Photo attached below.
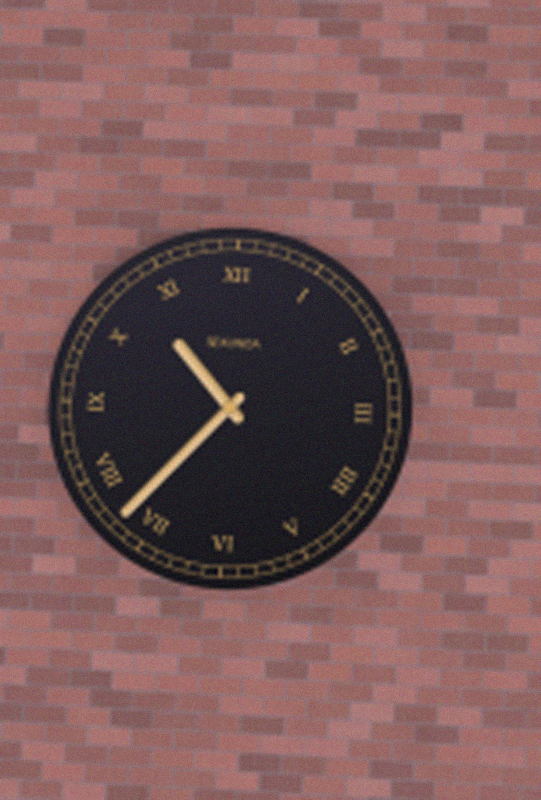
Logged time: **10:37**
